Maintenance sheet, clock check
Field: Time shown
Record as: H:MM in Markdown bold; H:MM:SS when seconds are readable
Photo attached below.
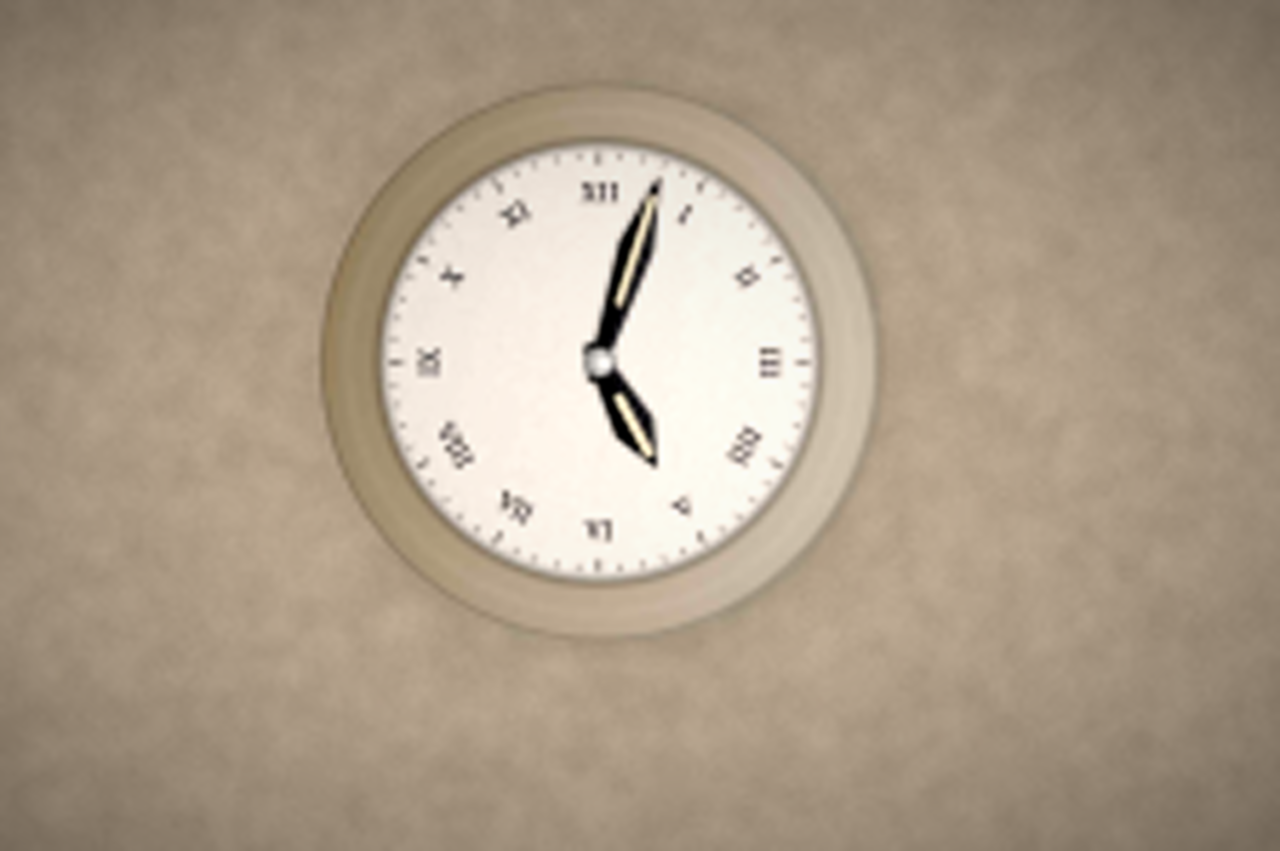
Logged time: **5:03**
